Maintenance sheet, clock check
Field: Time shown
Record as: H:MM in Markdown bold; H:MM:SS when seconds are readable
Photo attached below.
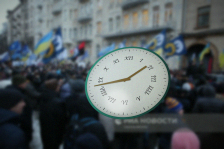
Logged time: **1:43**
